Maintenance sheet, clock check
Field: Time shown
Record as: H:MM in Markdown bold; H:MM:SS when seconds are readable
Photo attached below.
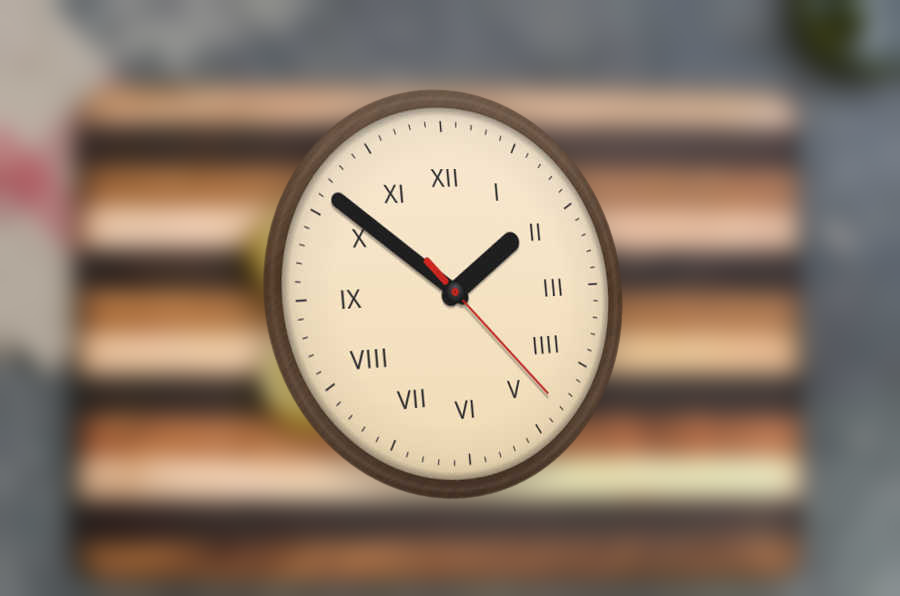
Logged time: **1:51:23**
